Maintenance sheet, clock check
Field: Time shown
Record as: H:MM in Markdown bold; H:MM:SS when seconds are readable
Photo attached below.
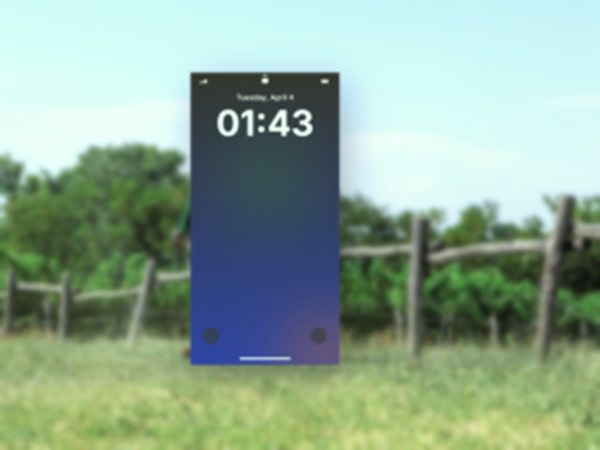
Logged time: **1:43**
